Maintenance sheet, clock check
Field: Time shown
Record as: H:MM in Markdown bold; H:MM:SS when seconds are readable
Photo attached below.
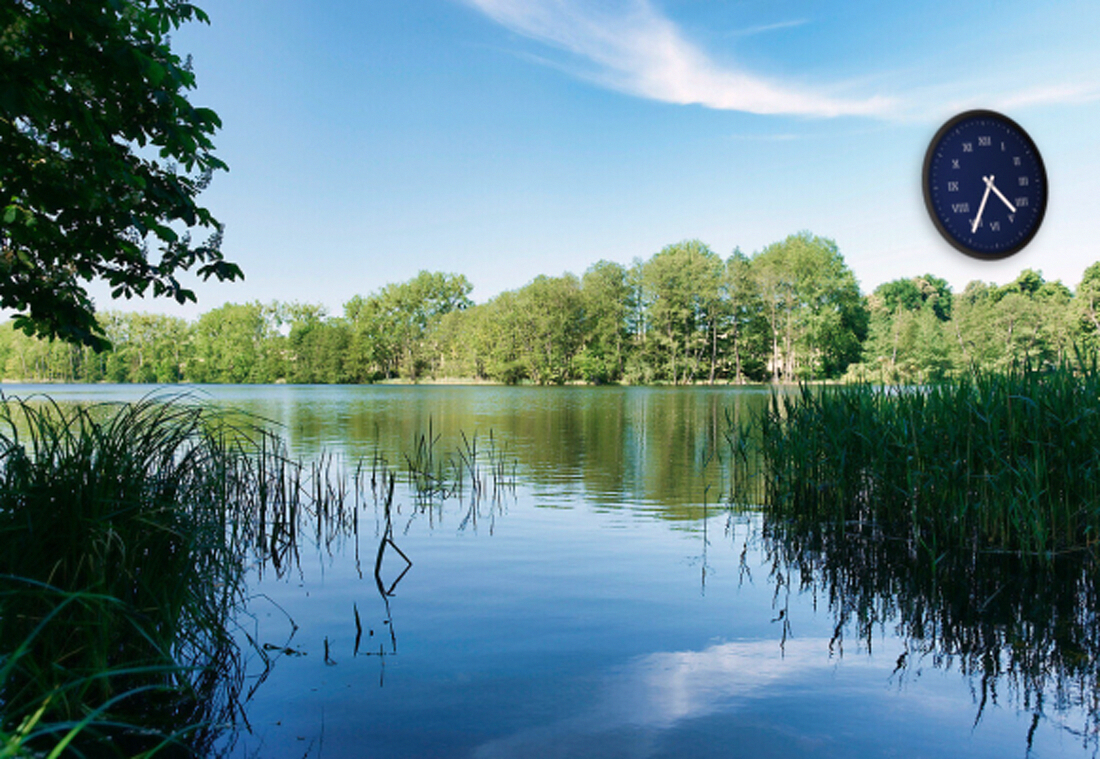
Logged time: **4:35**
